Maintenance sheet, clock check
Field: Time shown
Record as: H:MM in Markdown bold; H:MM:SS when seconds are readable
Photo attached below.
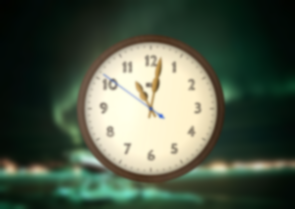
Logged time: **11:01:51**
